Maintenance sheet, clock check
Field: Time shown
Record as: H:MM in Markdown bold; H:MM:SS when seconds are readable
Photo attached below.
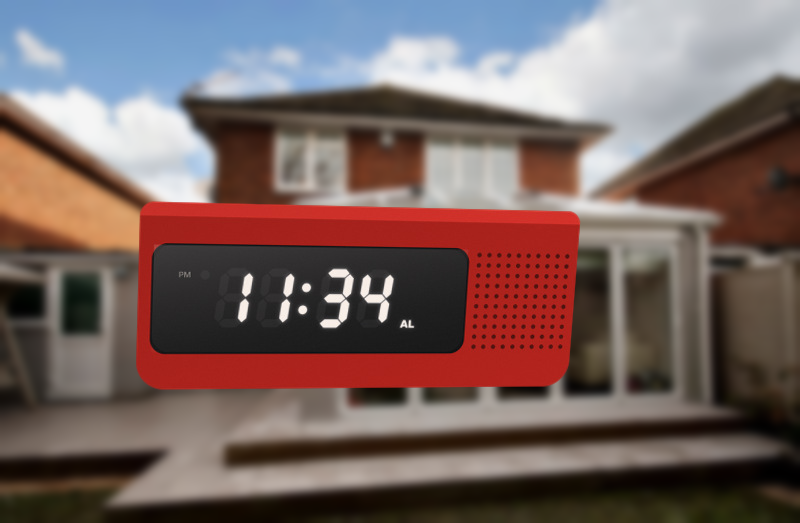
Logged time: **11:34**
